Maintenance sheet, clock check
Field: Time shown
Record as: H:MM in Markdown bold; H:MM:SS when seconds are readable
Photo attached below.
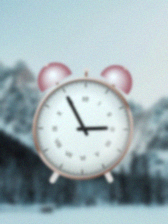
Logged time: **2:55**
